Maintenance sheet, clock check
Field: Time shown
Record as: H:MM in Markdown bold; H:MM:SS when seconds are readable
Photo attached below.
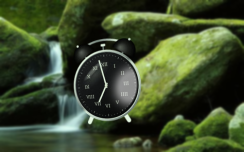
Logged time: **6:58**
